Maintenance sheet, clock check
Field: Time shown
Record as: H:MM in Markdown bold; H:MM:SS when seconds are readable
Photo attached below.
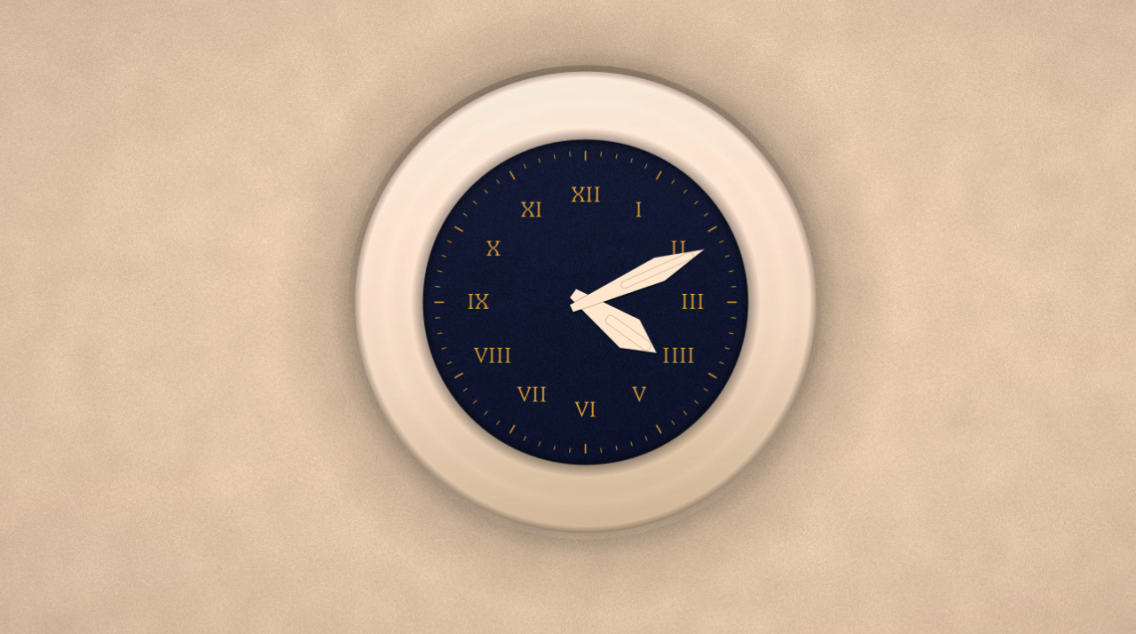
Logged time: **4:11**
